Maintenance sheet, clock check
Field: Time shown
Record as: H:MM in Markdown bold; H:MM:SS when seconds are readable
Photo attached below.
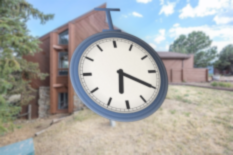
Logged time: **6:20**
